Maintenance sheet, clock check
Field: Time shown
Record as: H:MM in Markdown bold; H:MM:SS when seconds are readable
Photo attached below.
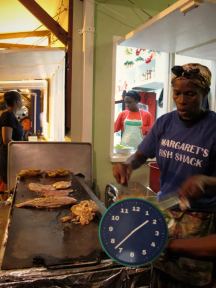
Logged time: **1:37**
